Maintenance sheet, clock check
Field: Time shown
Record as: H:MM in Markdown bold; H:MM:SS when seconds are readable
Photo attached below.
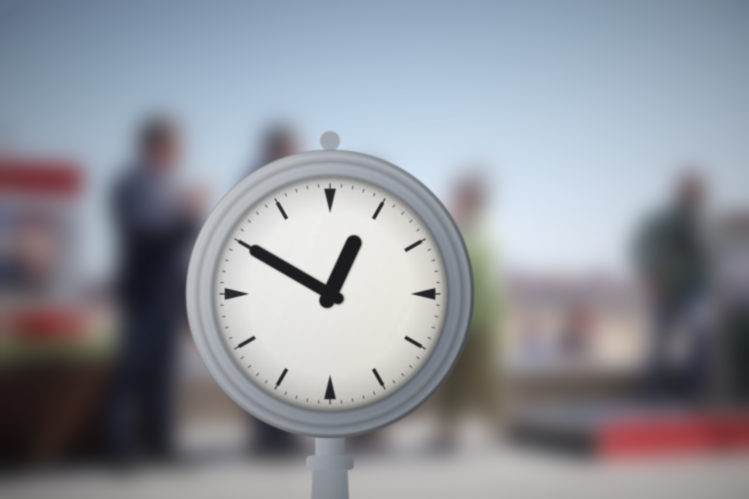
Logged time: **12:50**
